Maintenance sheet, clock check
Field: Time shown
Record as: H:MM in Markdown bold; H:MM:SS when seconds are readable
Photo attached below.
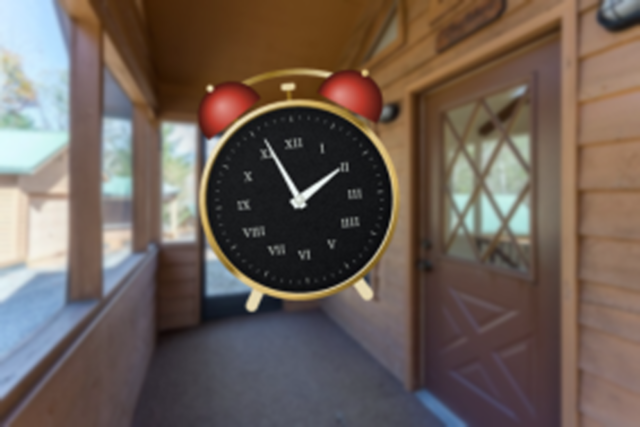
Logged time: **1:56**
